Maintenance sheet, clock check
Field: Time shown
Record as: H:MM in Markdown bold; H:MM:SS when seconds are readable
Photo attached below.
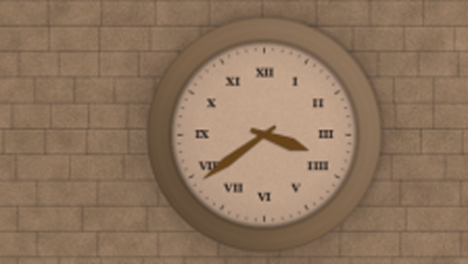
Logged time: **3:39**
